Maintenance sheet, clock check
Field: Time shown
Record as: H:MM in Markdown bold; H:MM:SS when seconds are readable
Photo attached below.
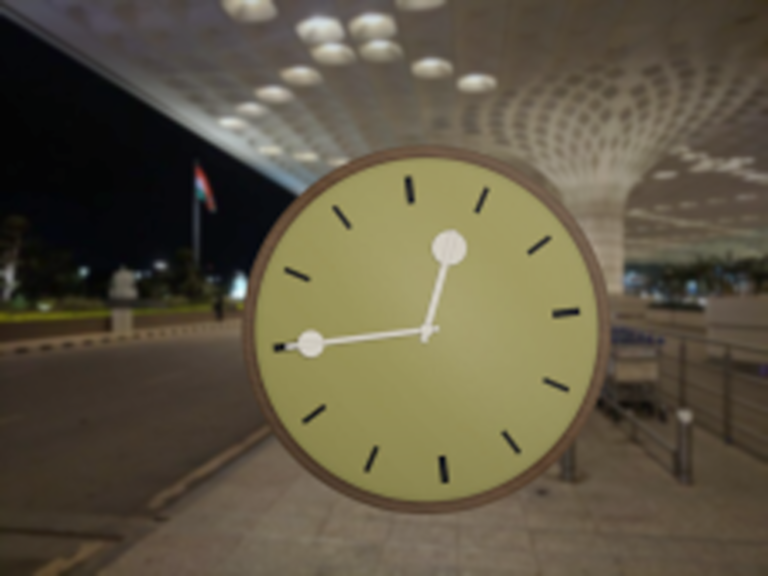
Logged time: **12:45**
